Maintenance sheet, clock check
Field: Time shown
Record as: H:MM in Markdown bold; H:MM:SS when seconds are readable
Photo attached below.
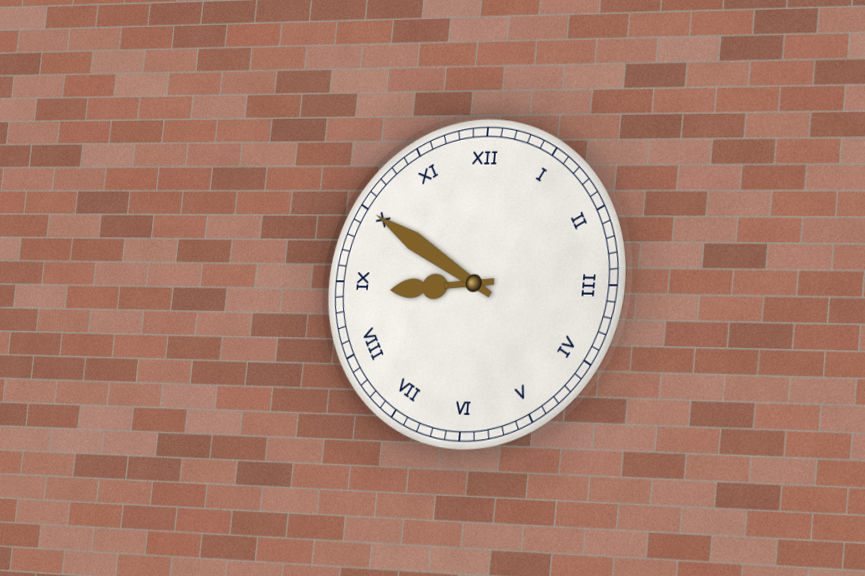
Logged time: **8:50**
